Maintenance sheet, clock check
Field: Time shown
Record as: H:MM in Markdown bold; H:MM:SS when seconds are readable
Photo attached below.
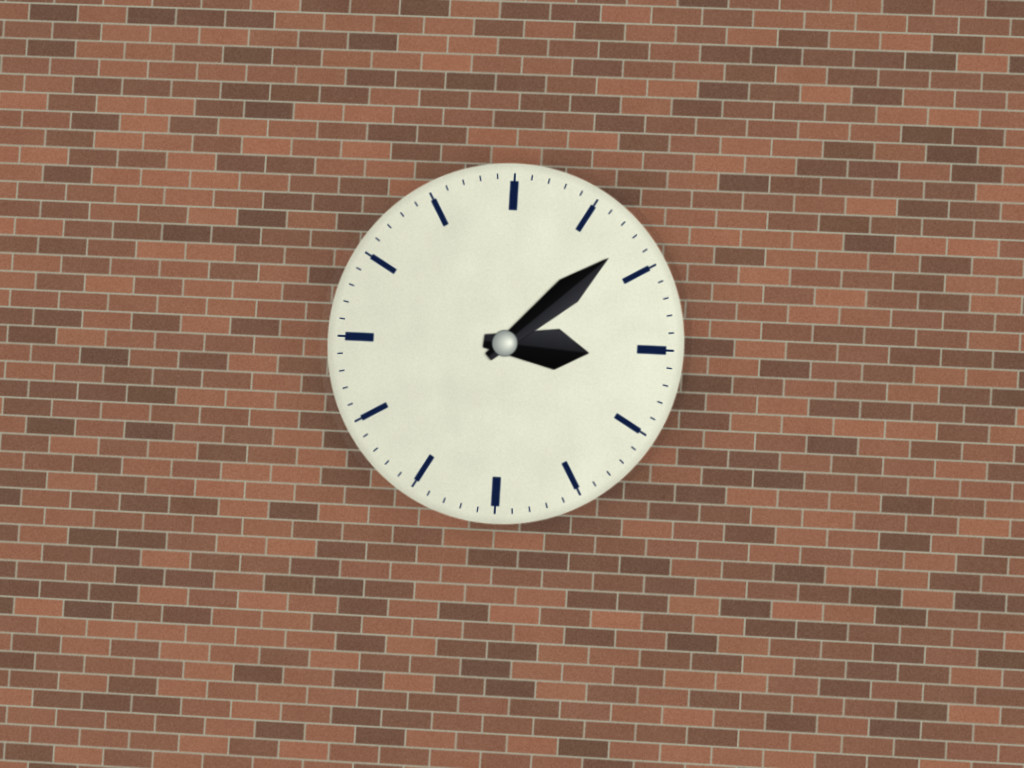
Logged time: **3:08**
